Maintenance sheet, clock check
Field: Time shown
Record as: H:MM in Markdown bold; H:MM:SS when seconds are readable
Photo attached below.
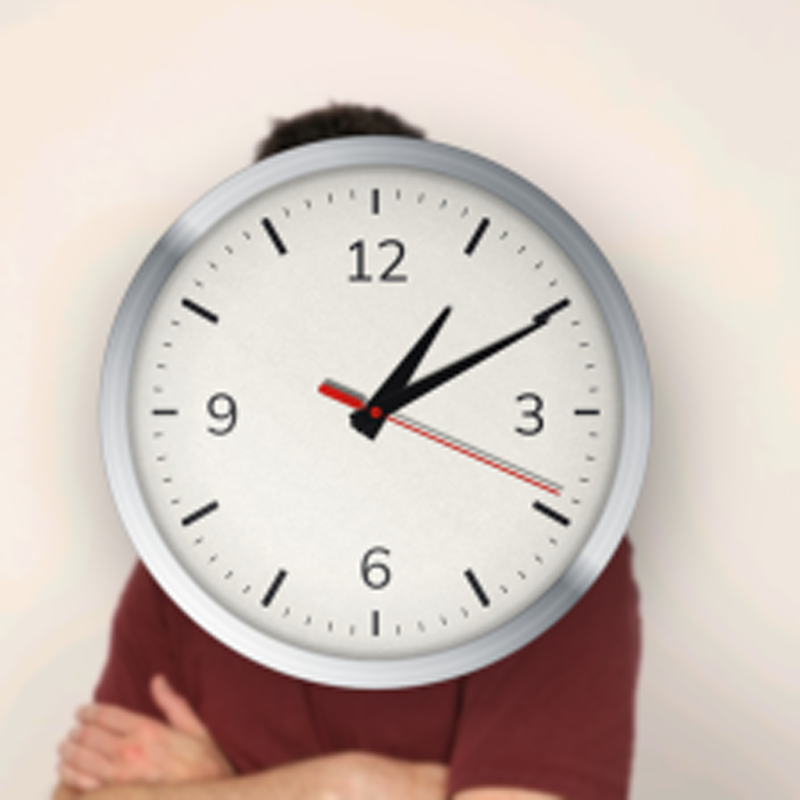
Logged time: **1:10:19**
